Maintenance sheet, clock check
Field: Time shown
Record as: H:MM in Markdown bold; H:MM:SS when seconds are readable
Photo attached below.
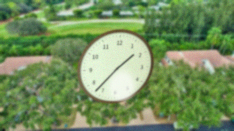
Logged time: **1:37**
